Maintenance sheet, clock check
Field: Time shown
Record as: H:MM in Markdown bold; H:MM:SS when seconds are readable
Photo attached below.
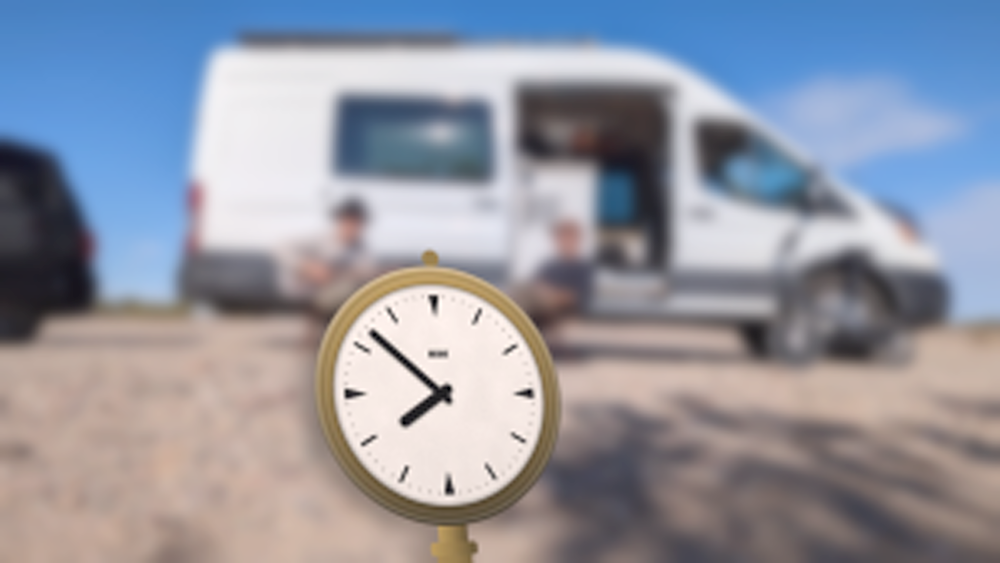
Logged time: **7:52**
